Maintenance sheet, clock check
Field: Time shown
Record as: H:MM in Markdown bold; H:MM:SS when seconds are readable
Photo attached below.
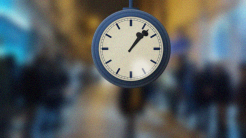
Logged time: **1:07**
